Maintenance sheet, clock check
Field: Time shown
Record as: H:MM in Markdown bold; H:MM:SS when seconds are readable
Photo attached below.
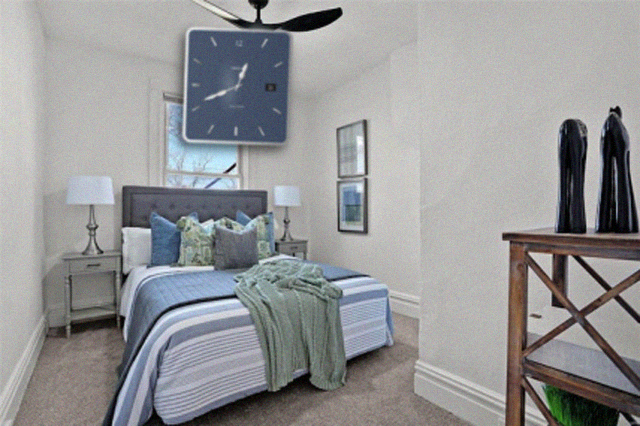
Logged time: **12:41**
